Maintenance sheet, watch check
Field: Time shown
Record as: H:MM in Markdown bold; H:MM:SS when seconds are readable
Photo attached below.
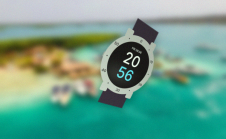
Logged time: **20:56**
